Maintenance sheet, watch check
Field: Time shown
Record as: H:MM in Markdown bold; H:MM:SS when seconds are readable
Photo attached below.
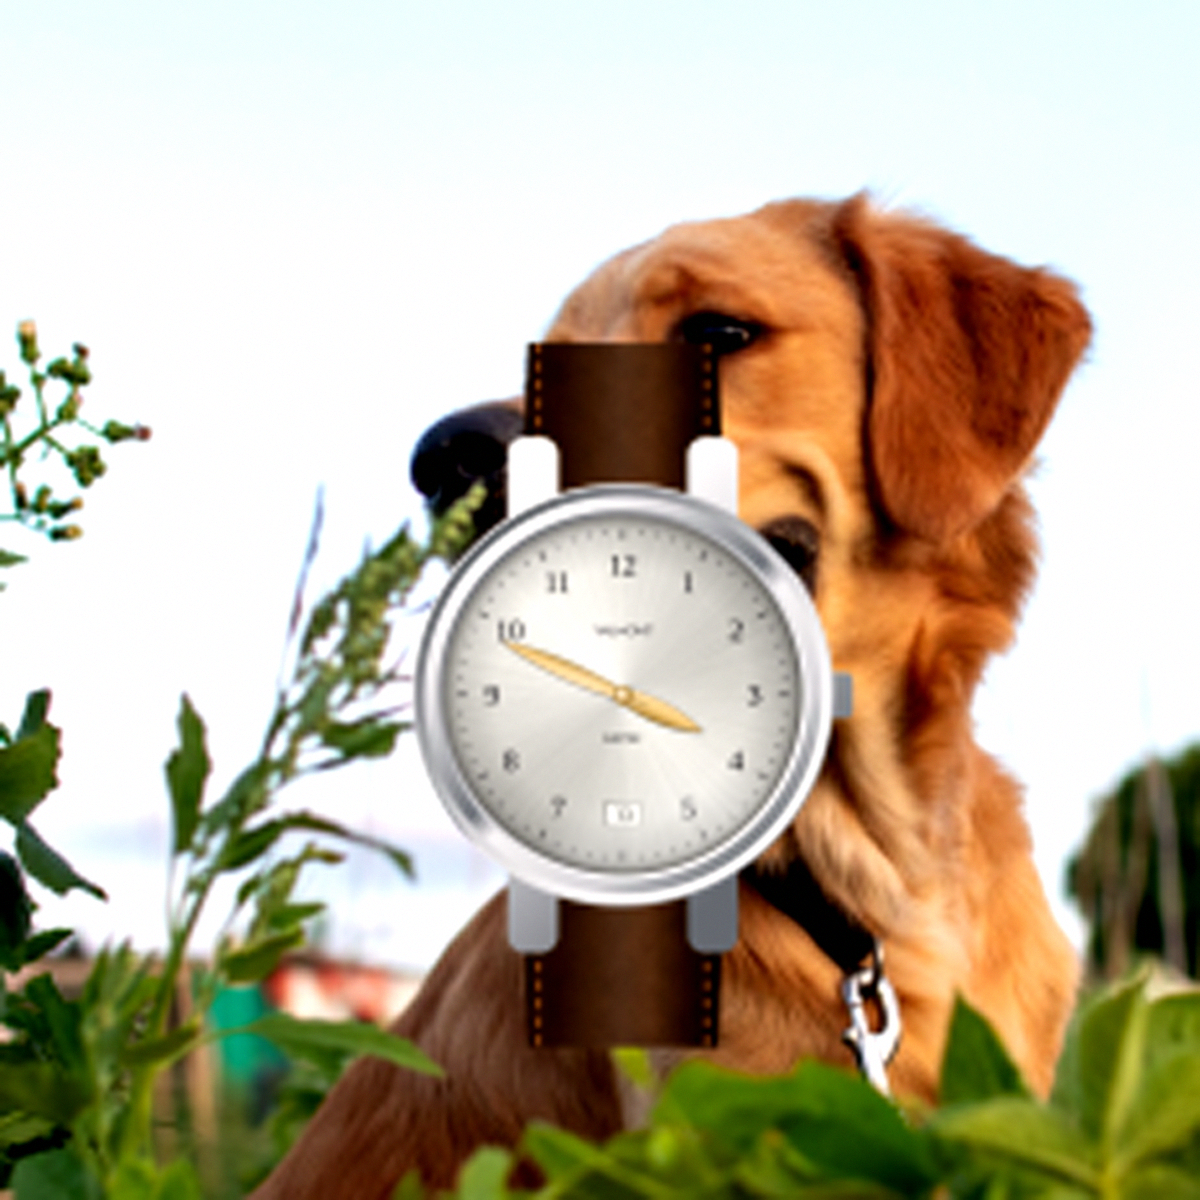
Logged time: **3:49**
